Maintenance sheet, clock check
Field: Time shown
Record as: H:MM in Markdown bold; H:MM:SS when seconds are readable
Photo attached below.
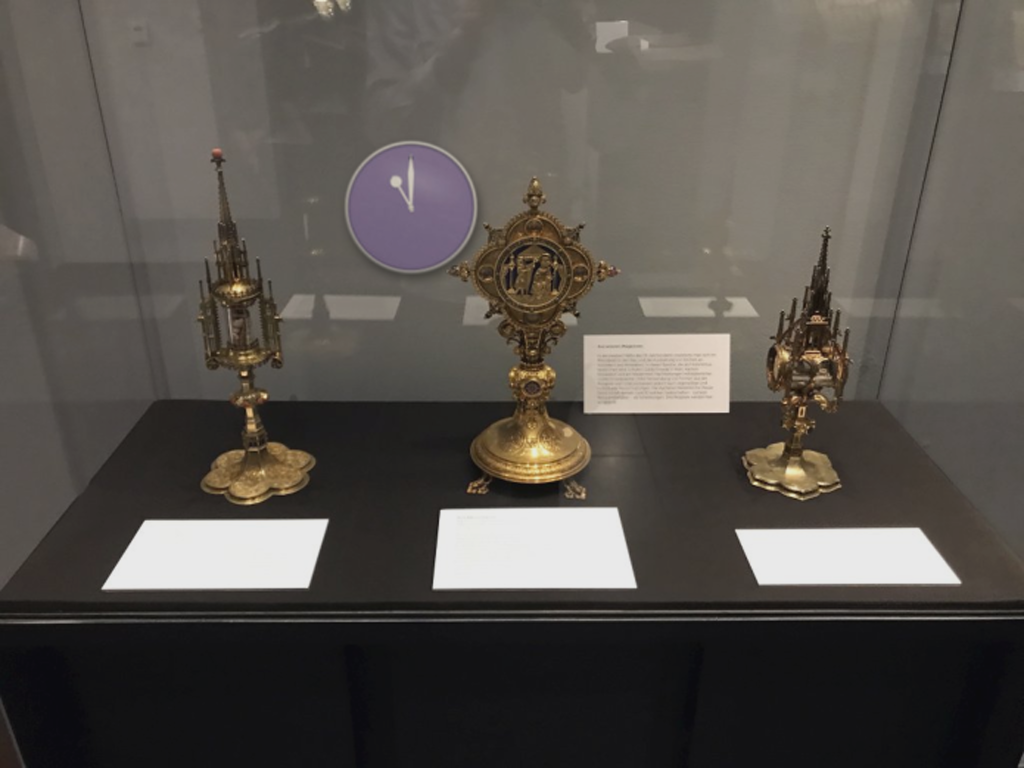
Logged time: **11:00**
